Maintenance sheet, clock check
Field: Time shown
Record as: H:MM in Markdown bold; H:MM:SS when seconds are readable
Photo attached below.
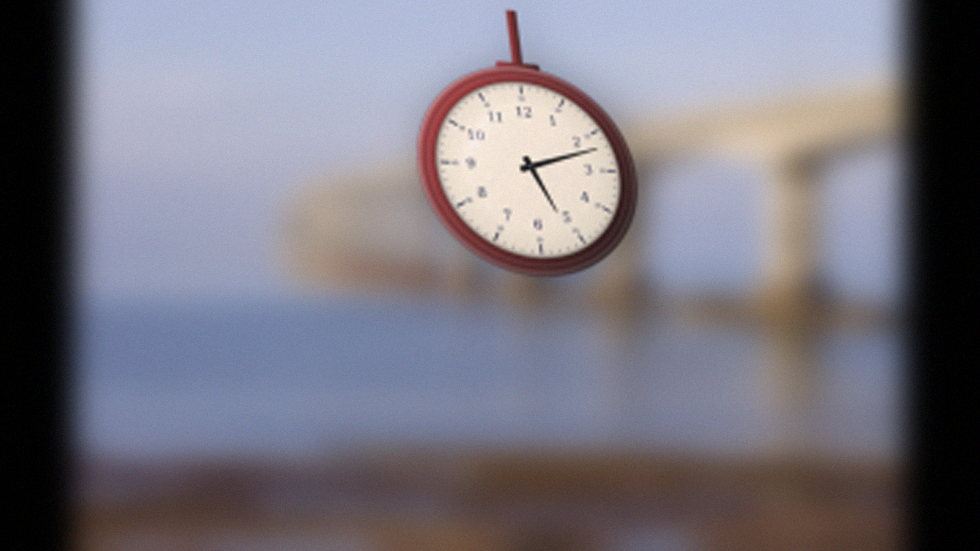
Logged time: **5:12**
